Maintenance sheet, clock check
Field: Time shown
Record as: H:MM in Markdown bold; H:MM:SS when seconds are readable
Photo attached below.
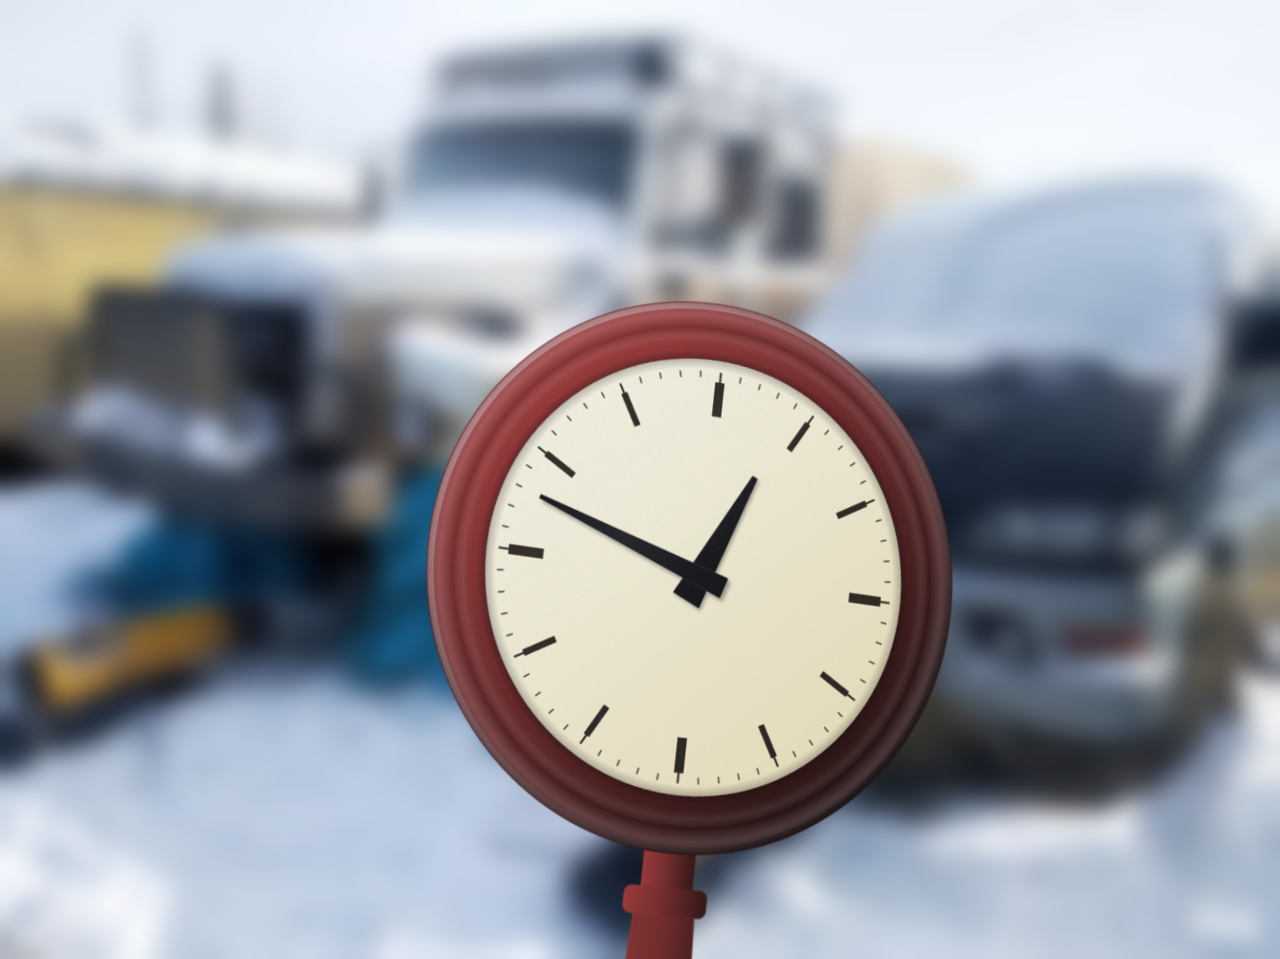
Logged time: **12:48**
